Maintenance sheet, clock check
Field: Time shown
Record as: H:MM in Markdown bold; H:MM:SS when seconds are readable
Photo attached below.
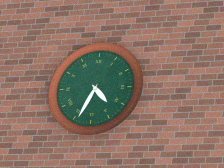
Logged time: **4:34**
